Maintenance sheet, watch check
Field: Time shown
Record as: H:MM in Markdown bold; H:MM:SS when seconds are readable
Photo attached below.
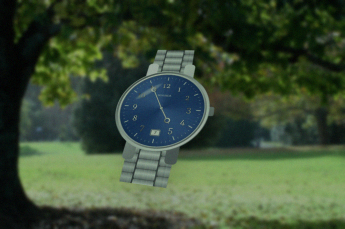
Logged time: **4:55**
